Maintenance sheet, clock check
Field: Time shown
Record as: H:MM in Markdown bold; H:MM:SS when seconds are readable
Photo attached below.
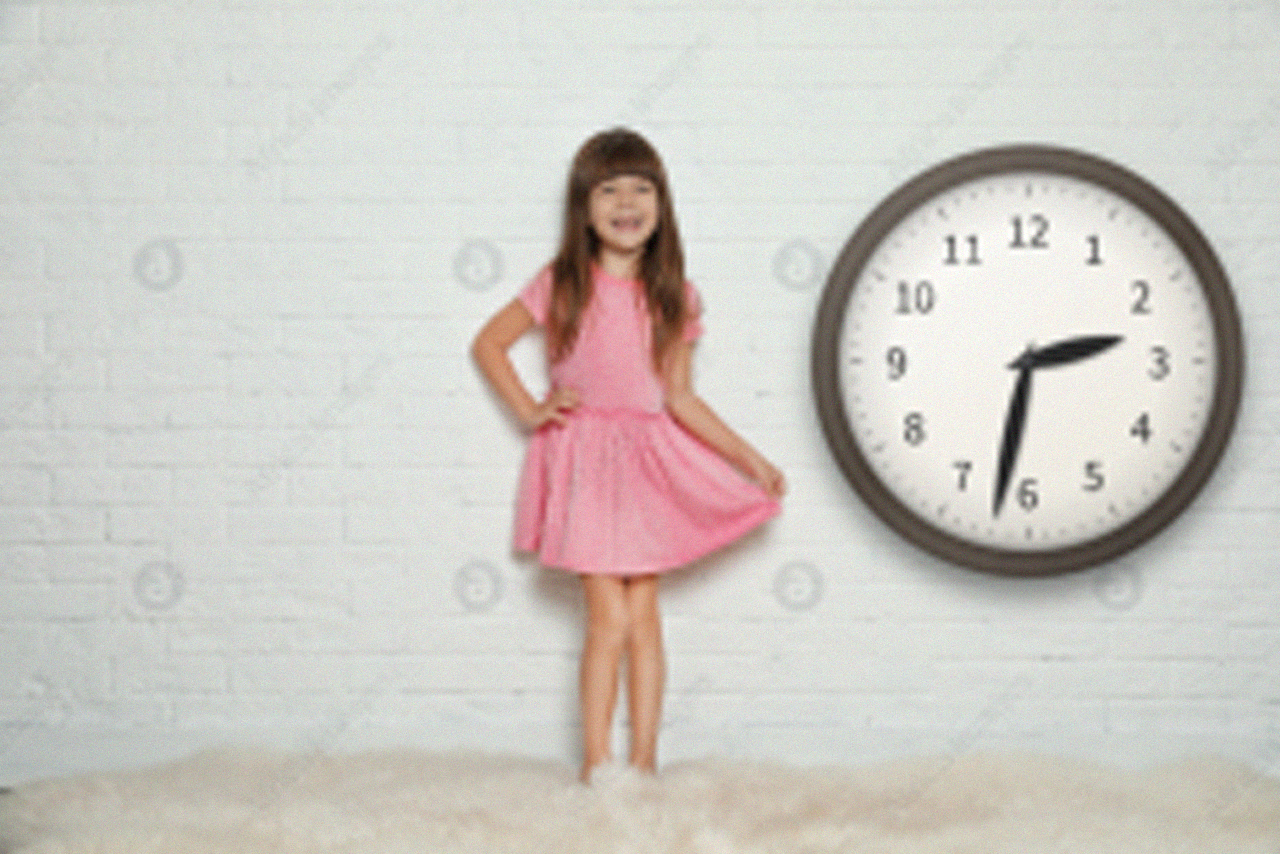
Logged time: **2:32**
